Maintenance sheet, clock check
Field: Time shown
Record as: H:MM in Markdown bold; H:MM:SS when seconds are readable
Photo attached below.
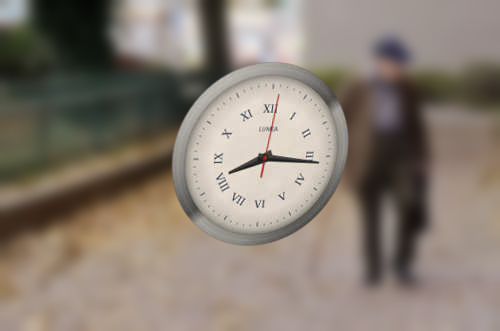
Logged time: **8:16:01**
